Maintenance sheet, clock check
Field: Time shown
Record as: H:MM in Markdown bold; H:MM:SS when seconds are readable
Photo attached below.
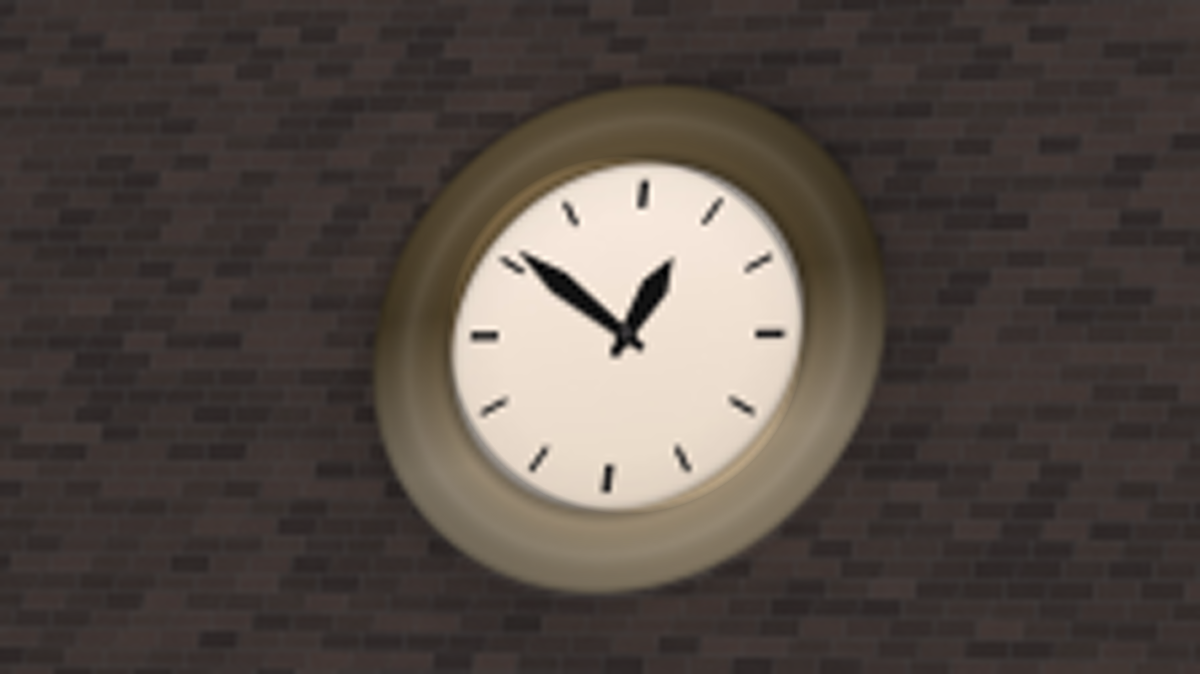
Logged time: **12:51**
